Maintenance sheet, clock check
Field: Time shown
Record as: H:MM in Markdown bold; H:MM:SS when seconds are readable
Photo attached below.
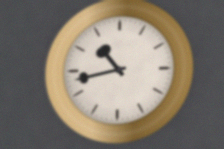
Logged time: **10:43**
